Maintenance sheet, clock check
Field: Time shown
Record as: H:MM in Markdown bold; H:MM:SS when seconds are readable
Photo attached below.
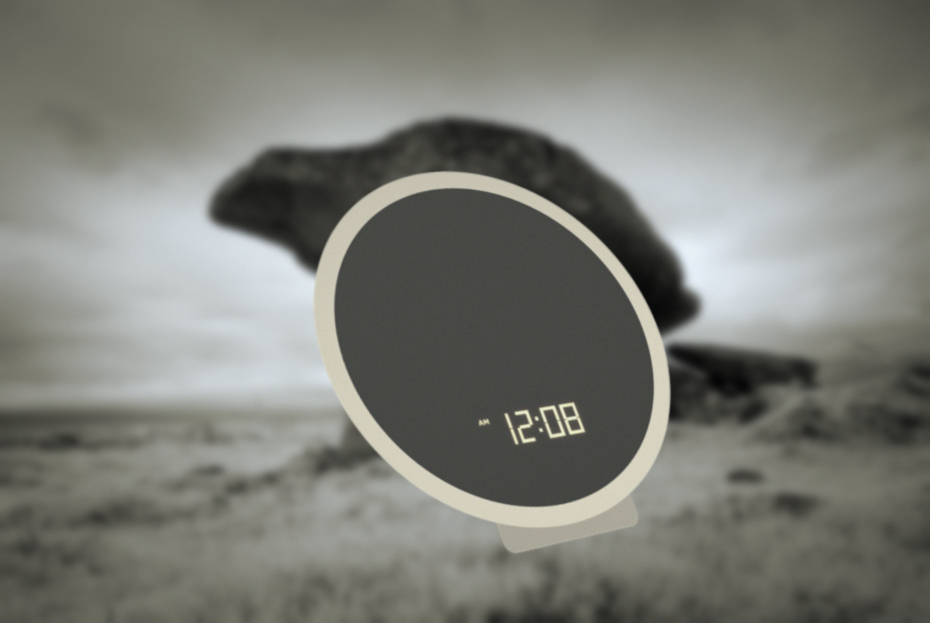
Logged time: **12:08**
